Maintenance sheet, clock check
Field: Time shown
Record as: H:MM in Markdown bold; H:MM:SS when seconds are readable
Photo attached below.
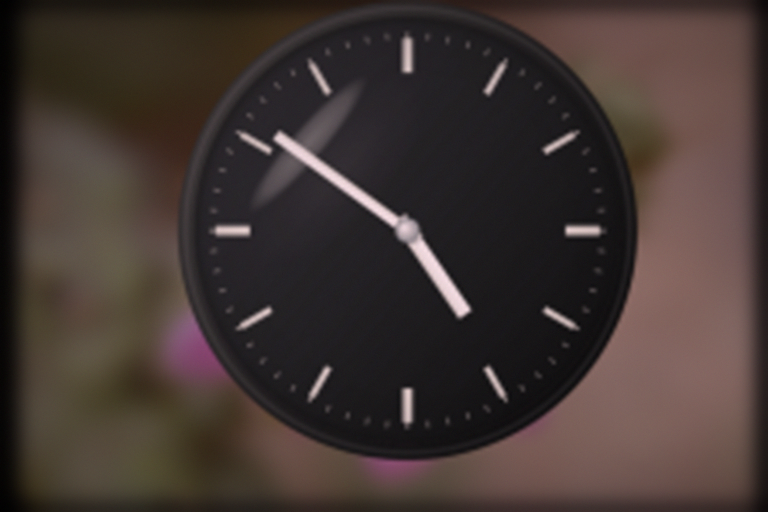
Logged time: **4:51**
